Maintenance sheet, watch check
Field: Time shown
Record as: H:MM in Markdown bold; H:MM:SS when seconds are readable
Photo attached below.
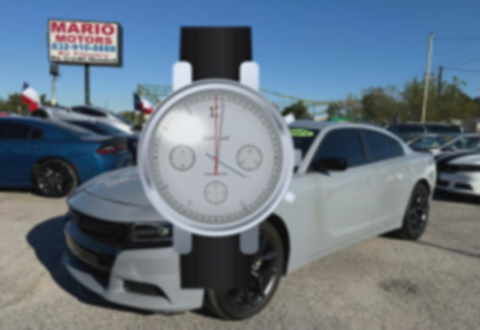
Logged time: **4:01**
